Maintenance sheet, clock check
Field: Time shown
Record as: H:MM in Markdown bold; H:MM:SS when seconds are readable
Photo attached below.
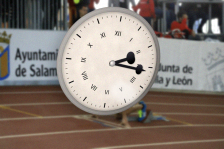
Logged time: **2:16**
